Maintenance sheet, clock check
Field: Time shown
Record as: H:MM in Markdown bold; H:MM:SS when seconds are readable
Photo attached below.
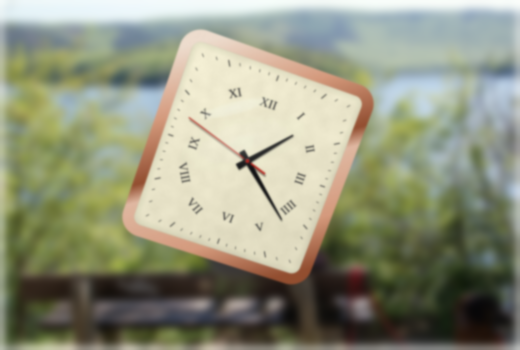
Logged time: **1:21:48**
